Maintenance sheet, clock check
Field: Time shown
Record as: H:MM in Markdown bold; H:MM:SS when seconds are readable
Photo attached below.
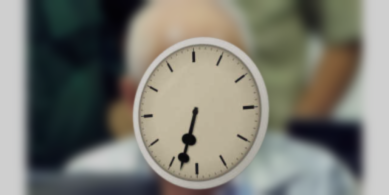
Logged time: **6:33**
